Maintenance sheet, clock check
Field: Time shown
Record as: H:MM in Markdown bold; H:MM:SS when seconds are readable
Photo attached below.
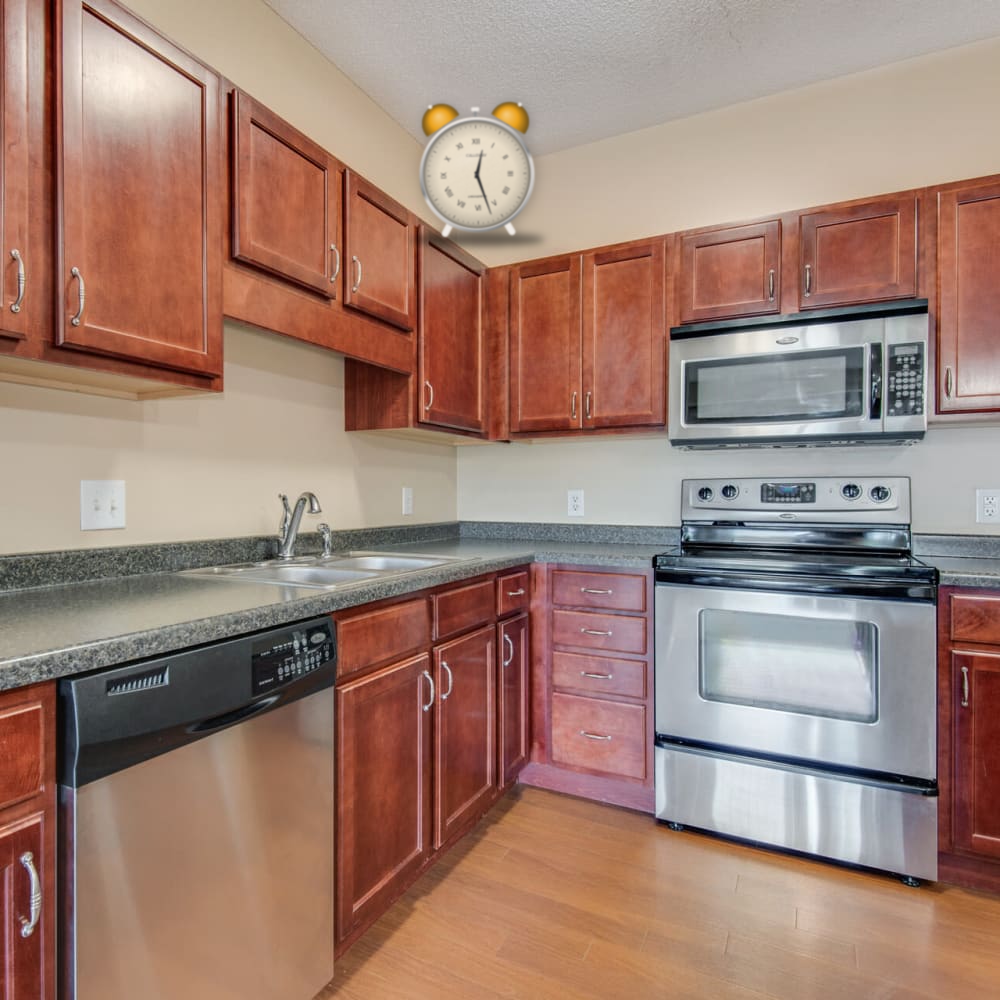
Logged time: **12:27**
